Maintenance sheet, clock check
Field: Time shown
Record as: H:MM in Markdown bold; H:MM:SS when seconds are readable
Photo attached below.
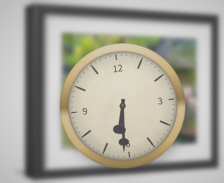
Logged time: **6:31**
